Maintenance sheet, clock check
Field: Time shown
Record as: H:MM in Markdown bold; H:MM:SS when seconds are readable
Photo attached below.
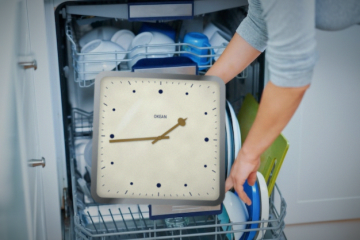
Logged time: **1:44**
